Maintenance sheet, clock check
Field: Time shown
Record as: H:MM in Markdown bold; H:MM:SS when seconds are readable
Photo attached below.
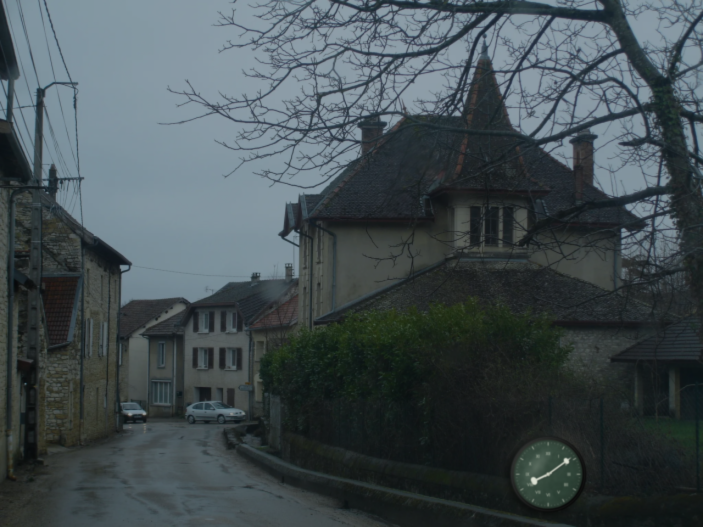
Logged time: **8:09**
